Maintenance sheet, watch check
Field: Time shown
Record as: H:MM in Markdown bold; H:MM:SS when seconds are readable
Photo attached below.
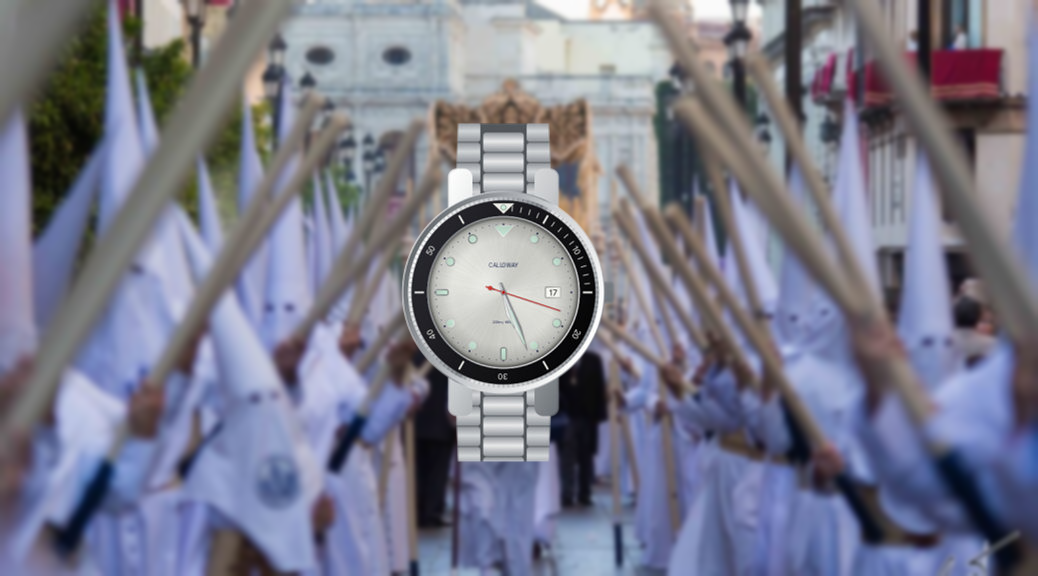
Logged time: **5:26:18**
